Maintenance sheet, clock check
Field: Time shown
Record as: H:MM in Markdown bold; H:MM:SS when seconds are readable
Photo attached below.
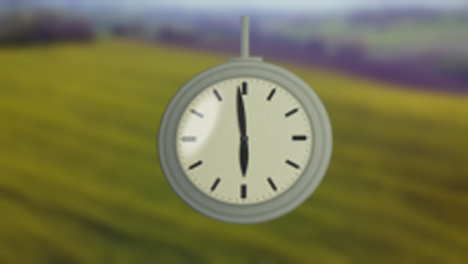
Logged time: **5:59**
